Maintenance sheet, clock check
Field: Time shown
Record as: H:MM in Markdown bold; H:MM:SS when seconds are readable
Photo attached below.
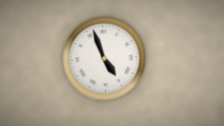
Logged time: **4:57**
